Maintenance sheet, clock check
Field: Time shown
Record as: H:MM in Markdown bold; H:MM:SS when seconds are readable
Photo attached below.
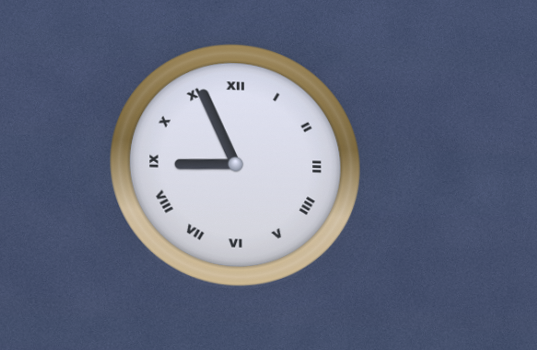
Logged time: **8:56**
